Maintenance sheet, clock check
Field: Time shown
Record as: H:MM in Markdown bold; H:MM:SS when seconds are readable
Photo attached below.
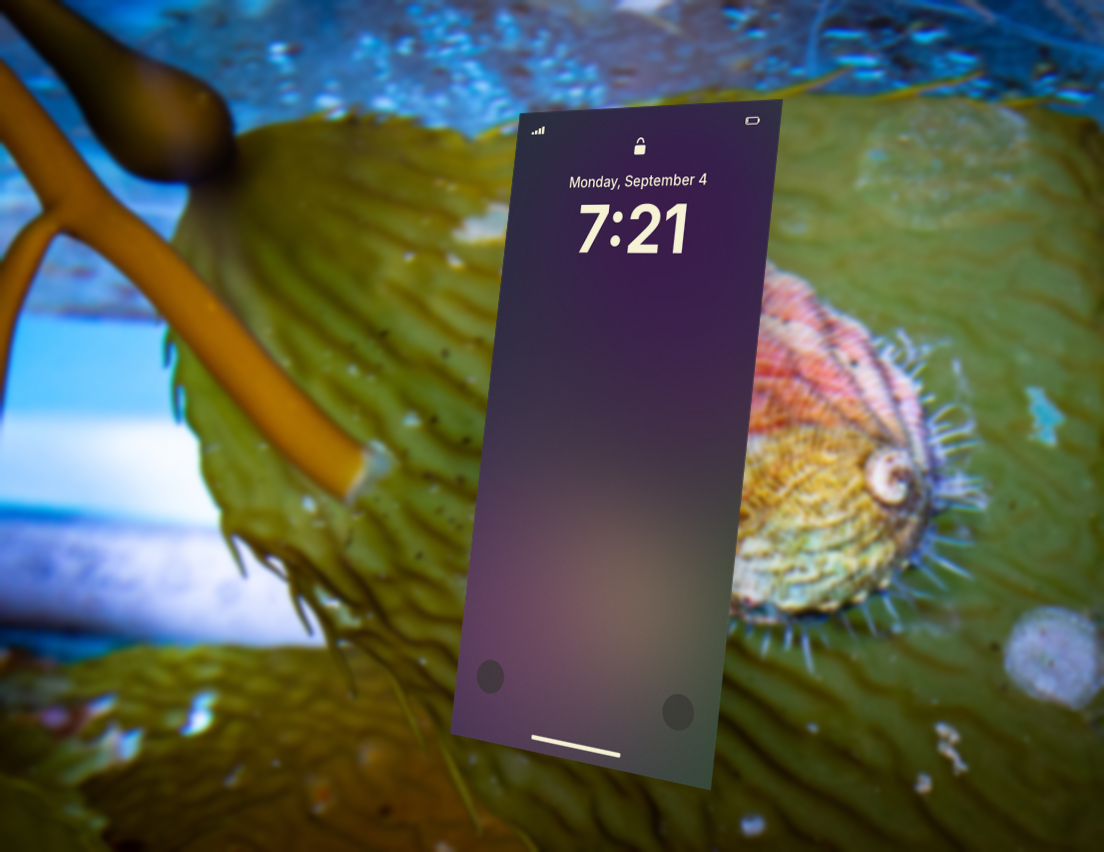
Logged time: **7:21**
